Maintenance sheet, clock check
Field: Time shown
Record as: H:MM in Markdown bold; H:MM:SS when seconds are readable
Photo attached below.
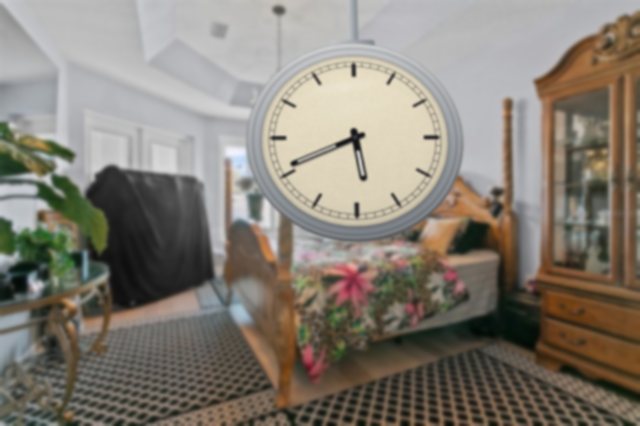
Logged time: **5:41**
